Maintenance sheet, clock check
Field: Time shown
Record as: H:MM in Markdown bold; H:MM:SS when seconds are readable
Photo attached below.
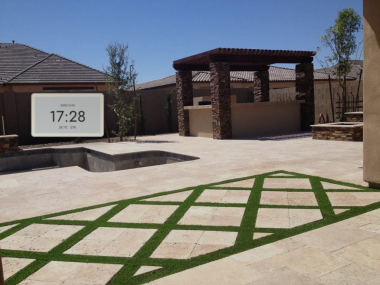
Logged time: **17:28**
